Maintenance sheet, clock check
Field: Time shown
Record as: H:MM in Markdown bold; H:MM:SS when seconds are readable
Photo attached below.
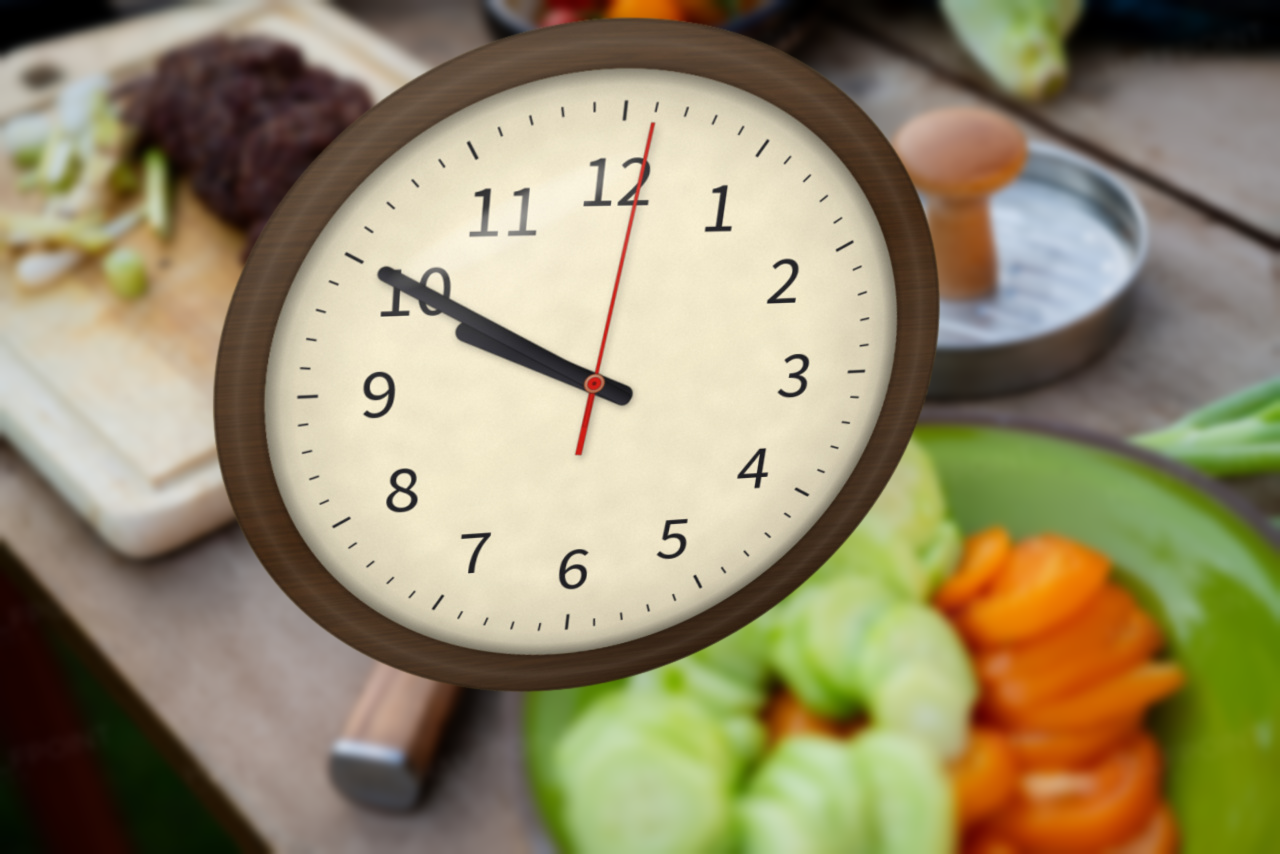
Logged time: **9:50:01**
